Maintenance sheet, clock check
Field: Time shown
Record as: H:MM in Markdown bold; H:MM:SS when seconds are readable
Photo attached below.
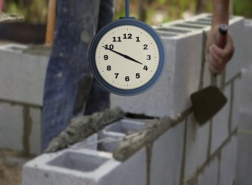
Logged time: **3:49**
